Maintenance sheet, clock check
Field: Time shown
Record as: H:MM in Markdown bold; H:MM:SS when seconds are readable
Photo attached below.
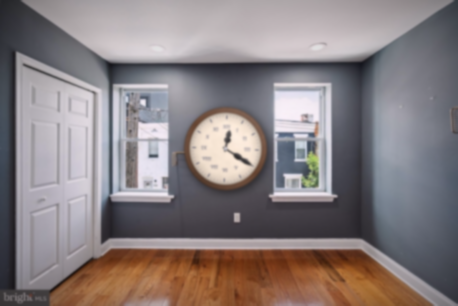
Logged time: **12:20**
